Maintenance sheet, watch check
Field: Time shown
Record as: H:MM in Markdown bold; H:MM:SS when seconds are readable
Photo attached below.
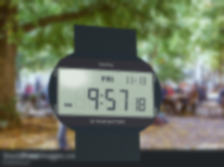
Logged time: **9:57:18**
